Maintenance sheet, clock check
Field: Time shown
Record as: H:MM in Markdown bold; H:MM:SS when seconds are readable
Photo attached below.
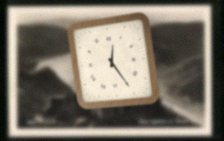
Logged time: **12:25**
